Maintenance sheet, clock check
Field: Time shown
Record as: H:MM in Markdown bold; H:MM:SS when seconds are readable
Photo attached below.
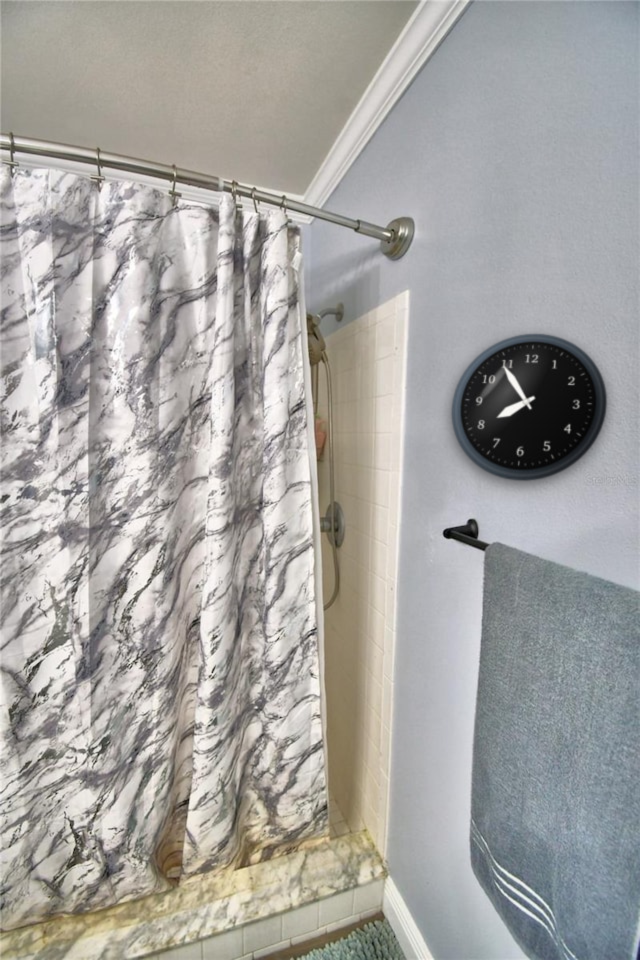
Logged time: **7:54**
